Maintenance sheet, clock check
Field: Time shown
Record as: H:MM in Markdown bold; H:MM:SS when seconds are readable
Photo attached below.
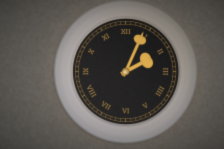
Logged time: **2:04**
